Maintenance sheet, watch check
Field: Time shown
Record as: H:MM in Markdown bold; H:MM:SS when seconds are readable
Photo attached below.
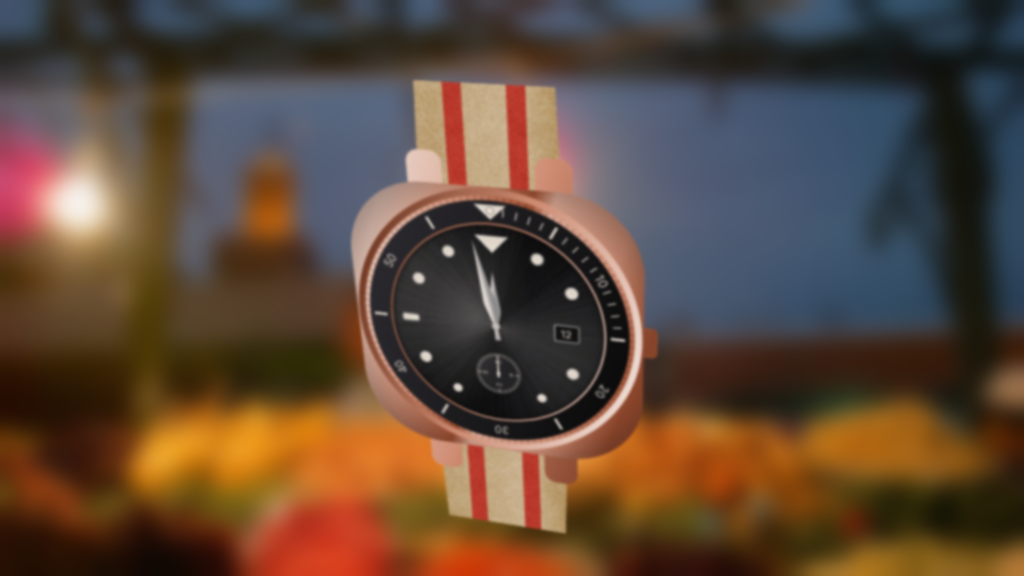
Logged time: **11:58**
